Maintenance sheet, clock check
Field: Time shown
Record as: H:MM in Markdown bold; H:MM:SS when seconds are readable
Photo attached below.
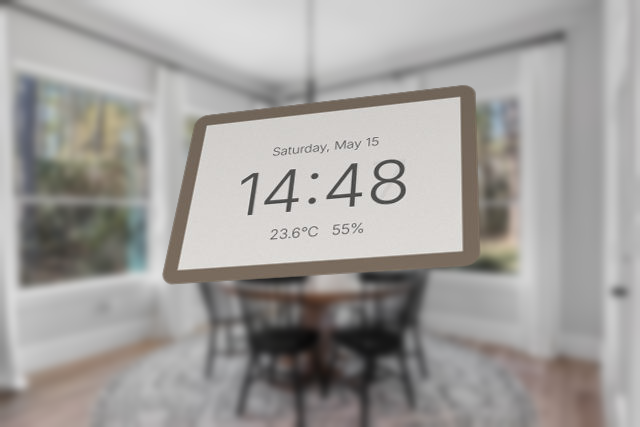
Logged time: **14:48**
